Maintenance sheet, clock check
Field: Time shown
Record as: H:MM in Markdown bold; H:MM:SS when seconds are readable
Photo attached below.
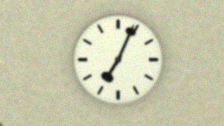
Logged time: **7:04**
